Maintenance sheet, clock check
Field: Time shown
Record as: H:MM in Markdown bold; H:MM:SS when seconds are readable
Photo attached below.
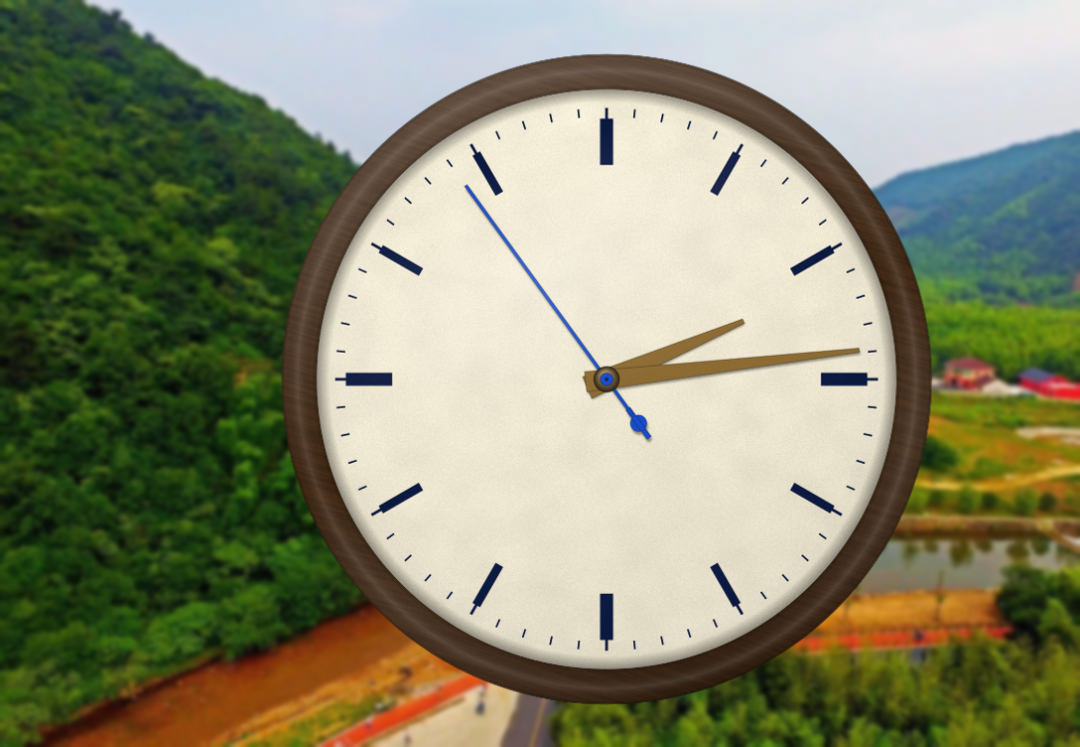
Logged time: **2:13:54**
